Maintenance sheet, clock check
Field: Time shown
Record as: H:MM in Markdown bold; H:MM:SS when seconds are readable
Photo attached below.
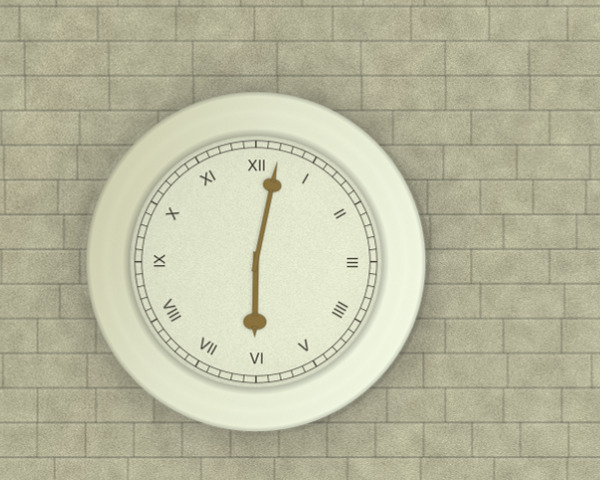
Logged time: **6:02**
